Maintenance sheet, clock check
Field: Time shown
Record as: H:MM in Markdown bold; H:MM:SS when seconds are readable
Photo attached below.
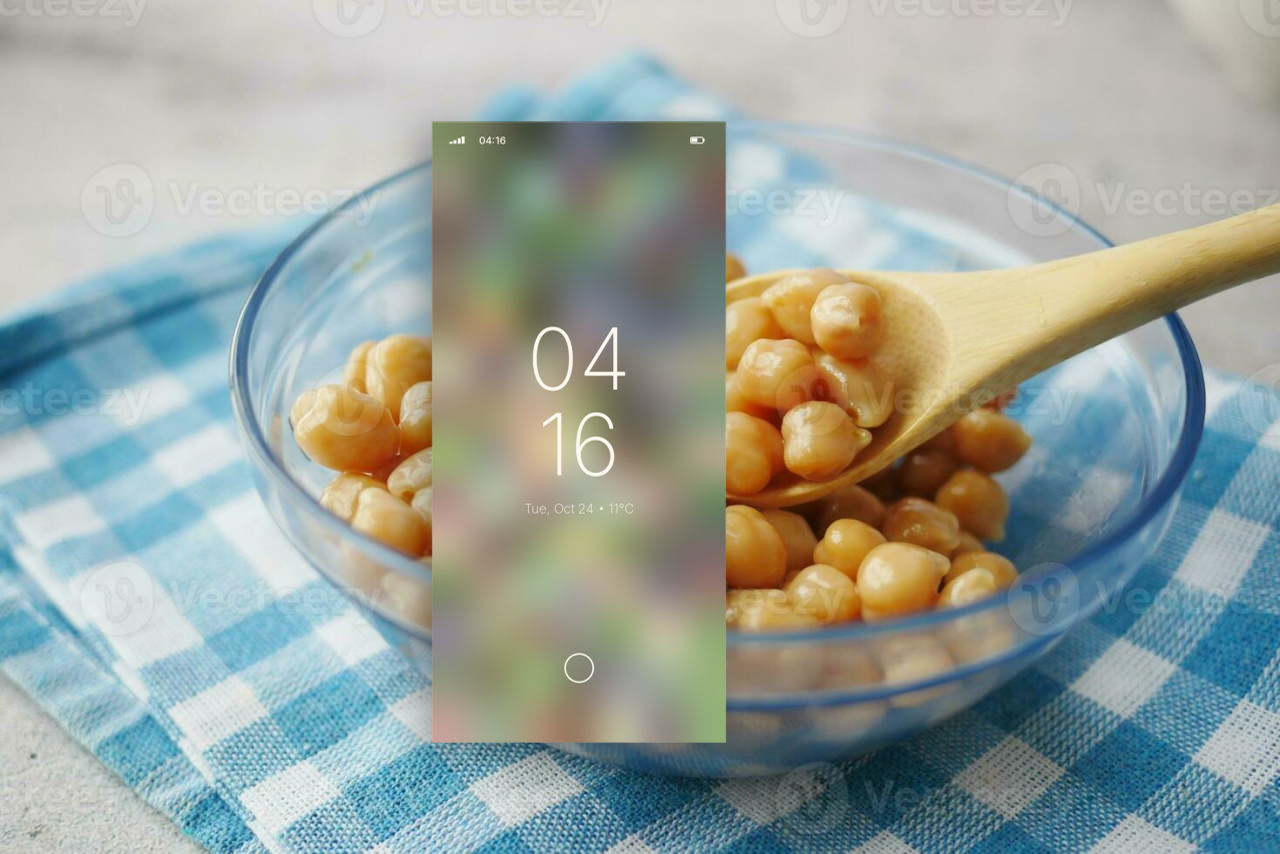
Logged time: **4:16**
